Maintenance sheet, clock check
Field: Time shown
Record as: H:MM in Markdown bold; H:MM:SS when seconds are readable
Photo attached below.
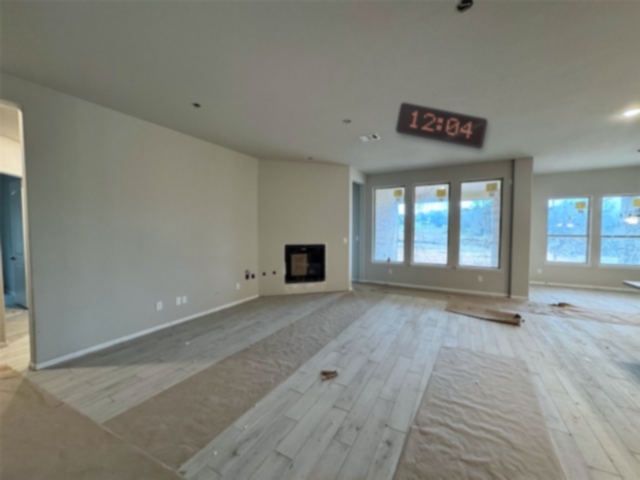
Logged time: **12:04**
